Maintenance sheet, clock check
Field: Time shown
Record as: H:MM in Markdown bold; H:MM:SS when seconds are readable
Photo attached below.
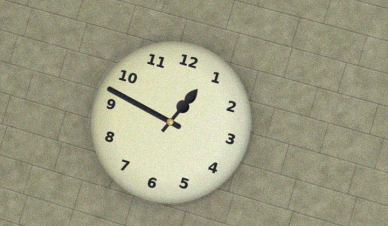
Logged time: **12:47**
